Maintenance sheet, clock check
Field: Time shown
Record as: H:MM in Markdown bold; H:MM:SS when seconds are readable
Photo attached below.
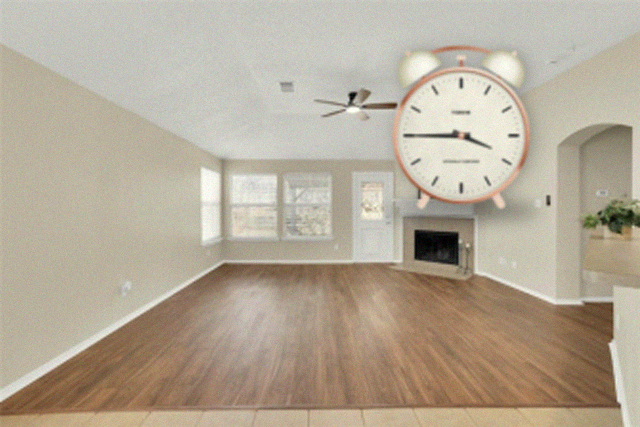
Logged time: **3:45**
